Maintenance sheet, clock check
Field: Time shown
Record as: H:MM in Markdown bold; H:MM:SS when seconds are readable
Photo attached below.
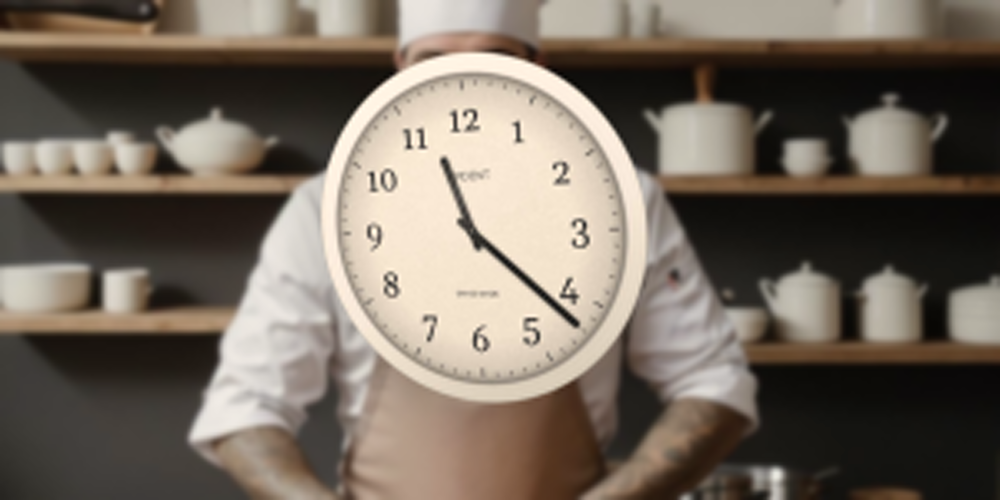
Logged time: **11:22**
